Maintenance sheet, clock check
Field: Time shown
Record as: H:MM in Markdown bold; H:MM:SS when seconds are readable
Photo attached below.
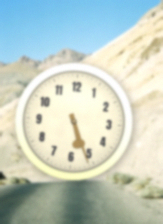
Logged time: **5:26**
